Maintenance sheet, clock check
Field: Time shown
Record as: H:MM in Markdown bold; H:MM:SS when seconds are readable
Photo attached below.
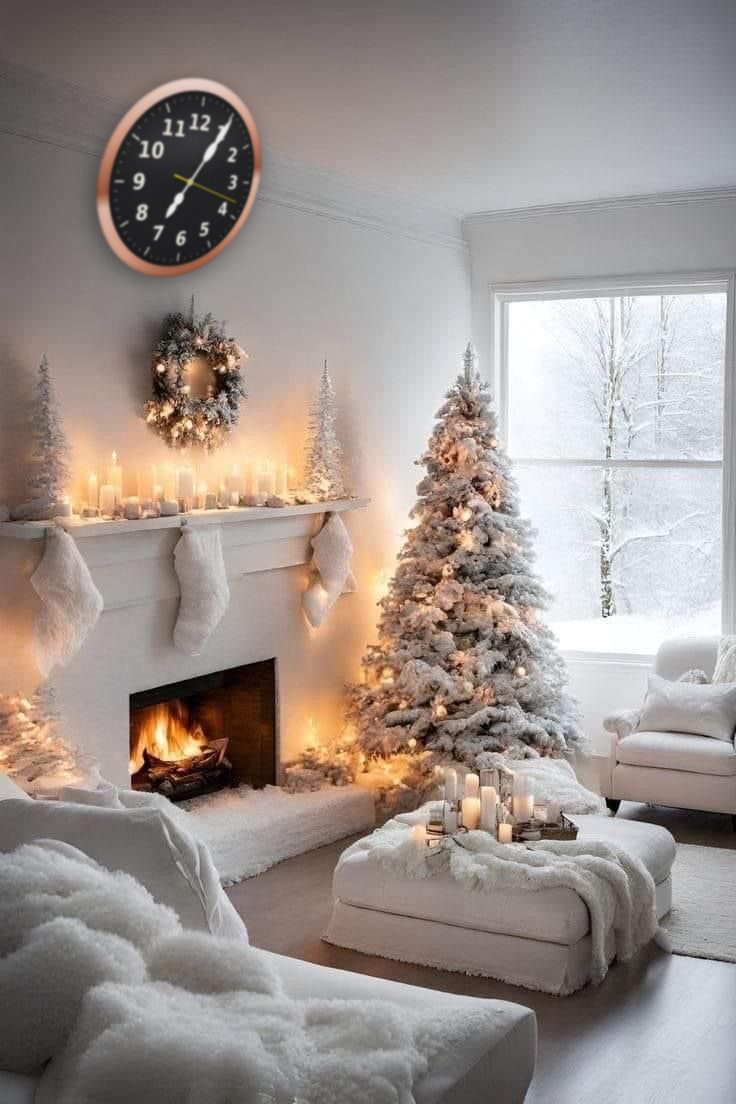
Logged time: **7:05:18**
